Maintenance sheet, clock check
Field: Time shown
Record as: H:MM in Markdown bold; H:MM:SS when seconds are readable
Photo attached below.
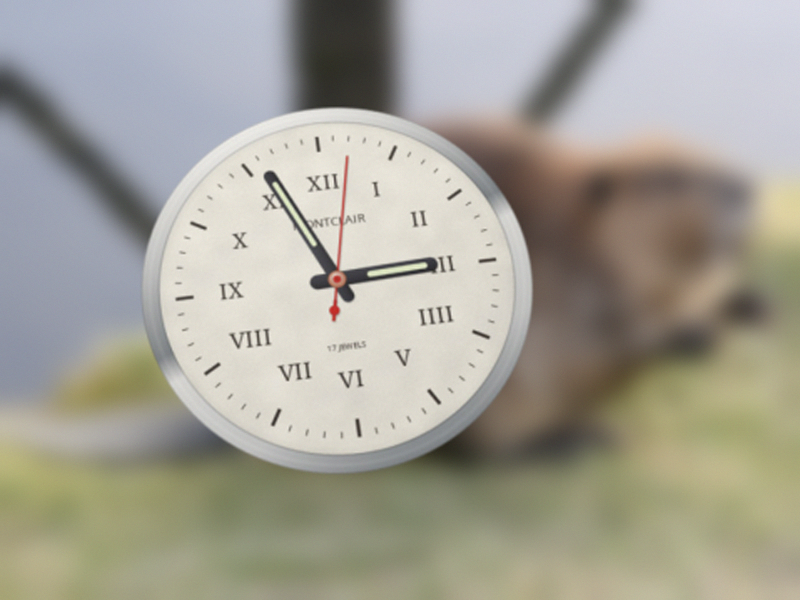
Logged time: **2:56:02**
